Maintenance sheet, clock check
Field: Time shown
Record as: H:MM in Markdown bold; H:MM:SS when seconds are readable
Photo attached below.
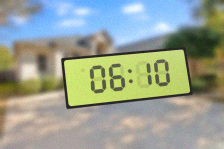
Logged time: **6:10**
